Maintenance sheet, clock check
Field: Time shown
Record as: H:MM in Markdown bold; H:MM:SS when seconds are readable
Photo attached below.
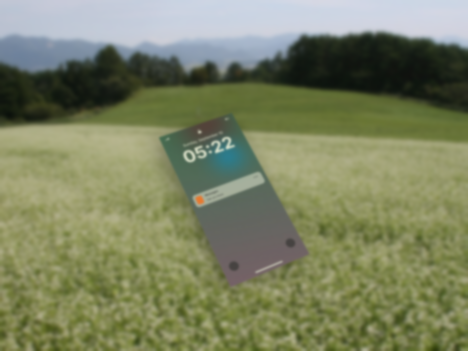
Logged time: **5:22**
